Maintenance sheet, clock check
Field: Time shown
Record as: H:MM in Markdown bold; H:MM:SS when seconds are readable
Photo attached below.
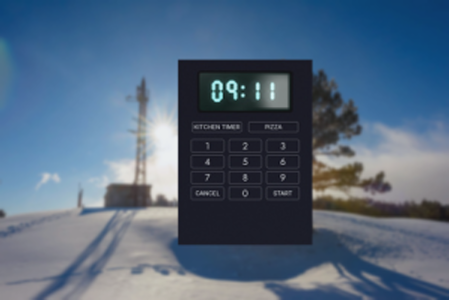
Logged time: **9:11**
